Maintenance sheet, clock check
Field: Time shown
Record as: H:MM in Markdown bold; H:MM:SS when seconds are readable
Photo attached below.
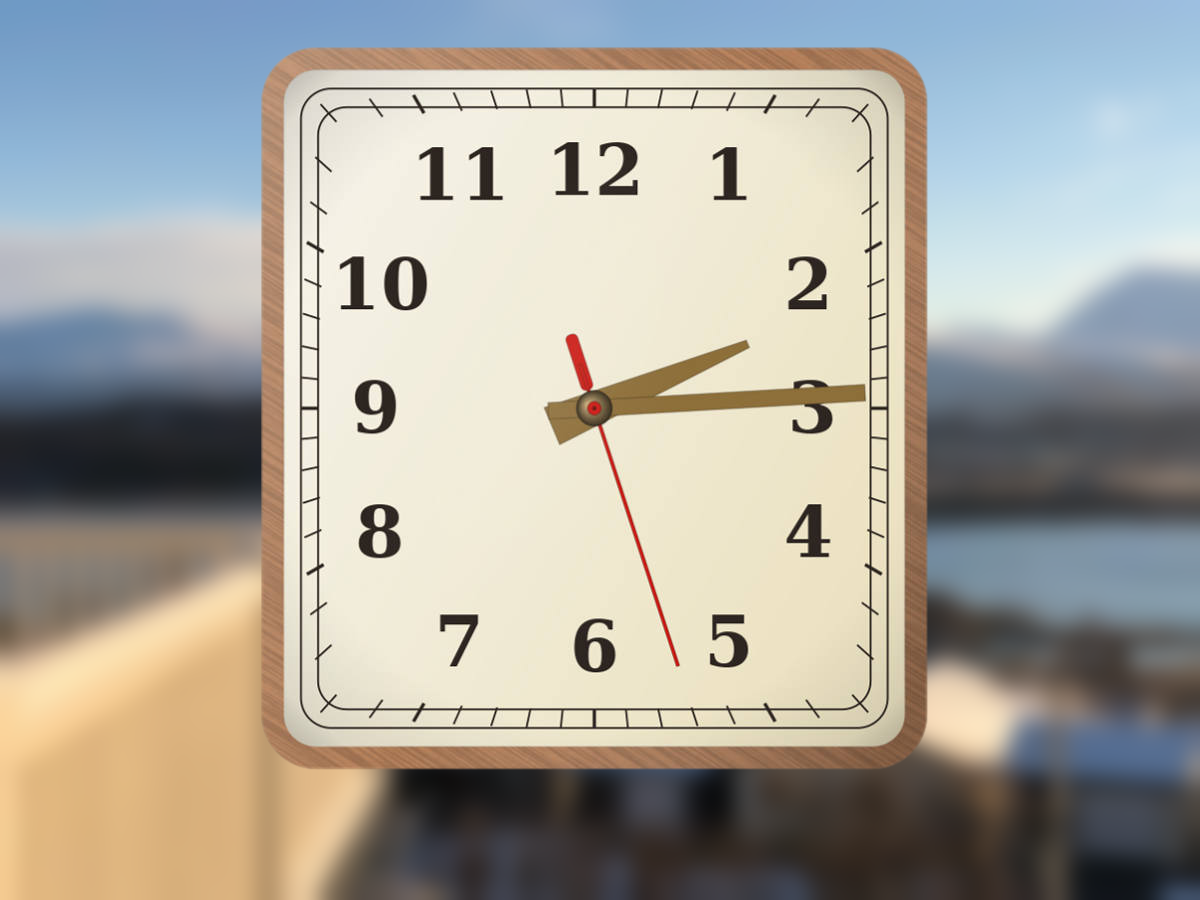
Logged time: **2:14:27**
